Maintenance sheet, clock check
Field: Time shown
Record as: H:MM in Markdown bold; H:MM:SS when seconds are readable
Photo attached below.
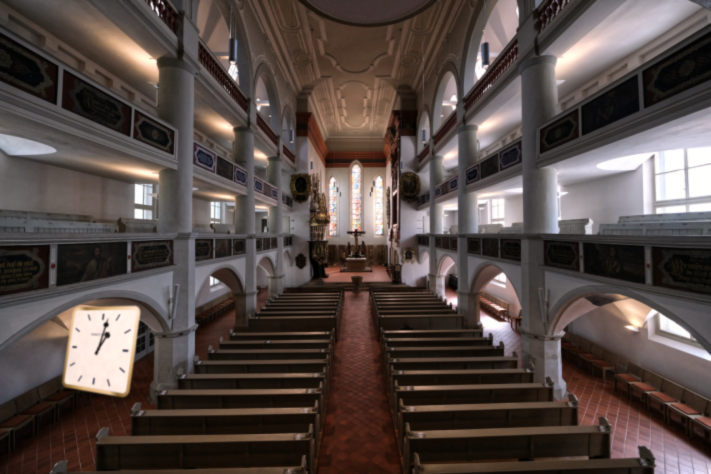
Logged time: **1:02**
